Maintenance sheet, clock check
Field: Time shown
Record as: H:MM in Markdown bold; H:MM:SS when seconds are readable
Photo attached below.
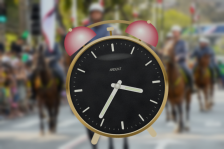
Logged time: **3:36**
